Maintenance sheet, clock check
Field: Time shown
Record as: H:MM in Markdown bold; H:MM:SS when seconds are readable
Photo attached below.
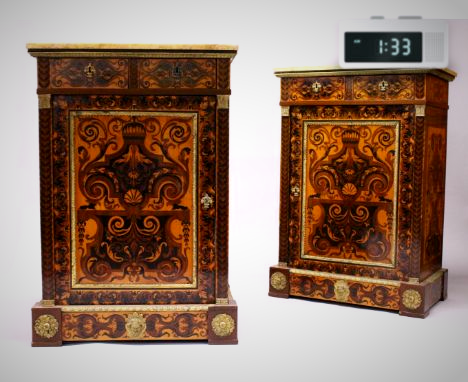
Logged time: **1:33**
